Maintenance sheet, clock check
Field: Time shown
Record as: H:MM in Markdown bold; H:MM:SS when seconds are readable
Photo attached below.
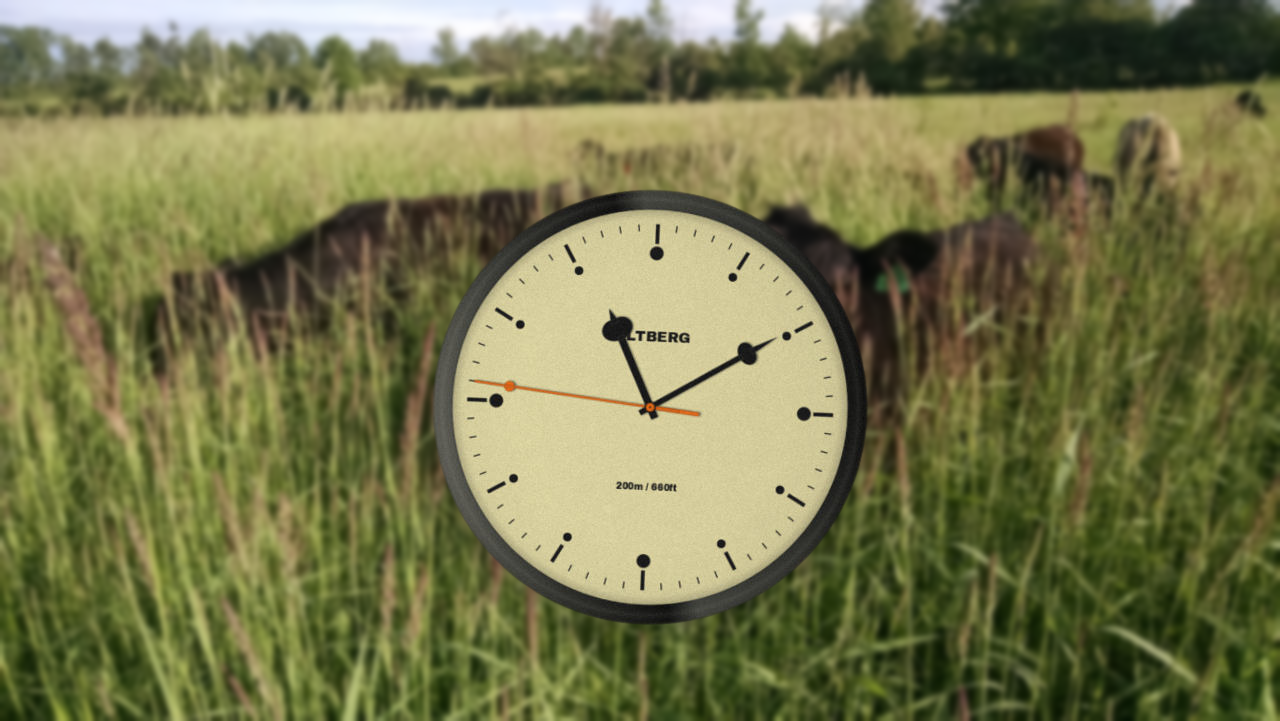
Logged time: **11:09:46**
